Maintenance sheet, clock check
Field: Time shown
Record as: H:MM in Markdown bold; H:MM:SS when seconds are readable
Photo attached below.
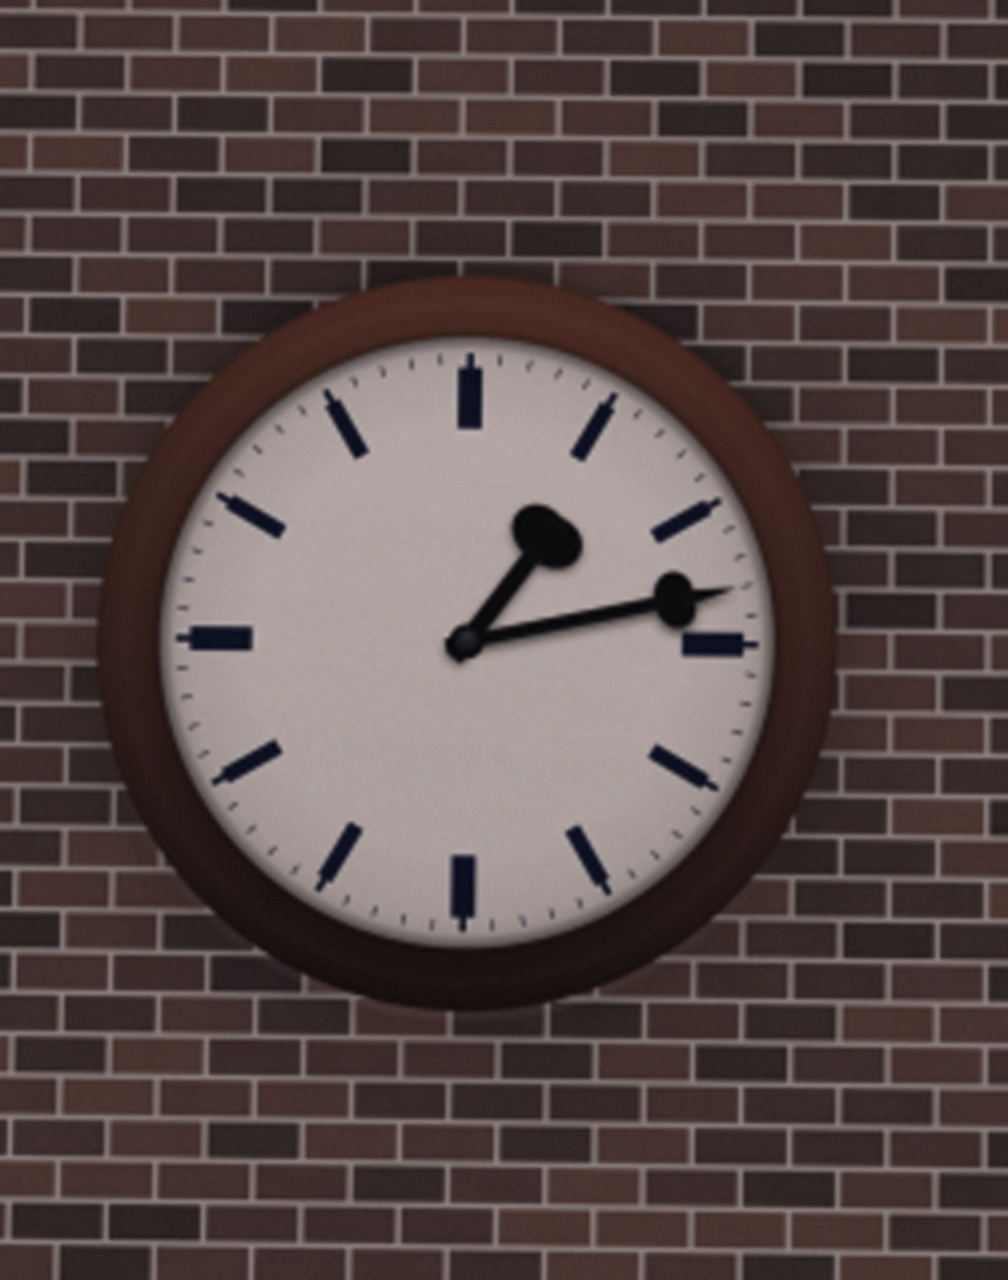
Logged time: **1:13**
